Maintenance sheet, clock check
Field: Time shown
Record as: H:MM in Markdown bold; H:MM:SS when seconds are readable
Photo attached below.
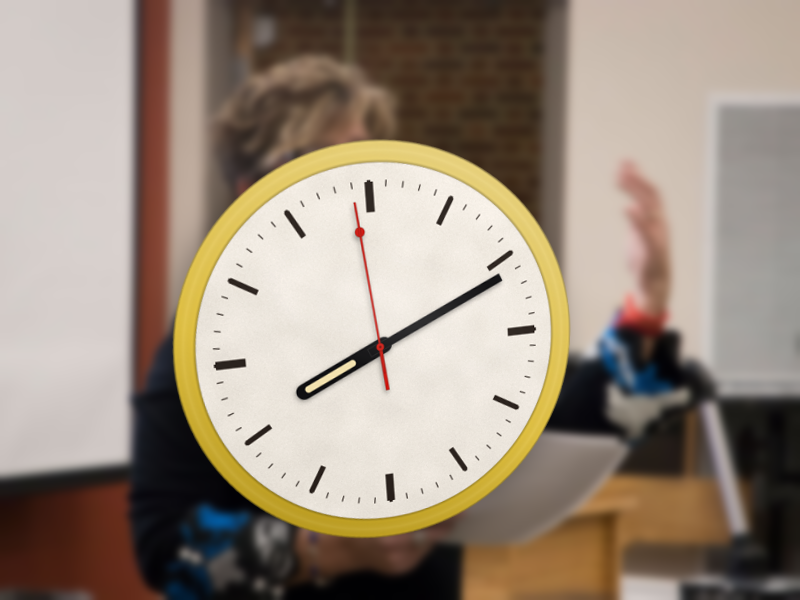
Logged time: **8:10:59**
